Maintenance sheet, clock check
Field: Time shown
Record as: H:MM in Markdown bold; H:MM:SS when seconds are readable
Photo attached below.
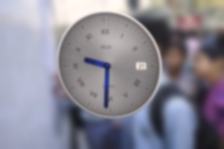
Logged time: **9:31**
